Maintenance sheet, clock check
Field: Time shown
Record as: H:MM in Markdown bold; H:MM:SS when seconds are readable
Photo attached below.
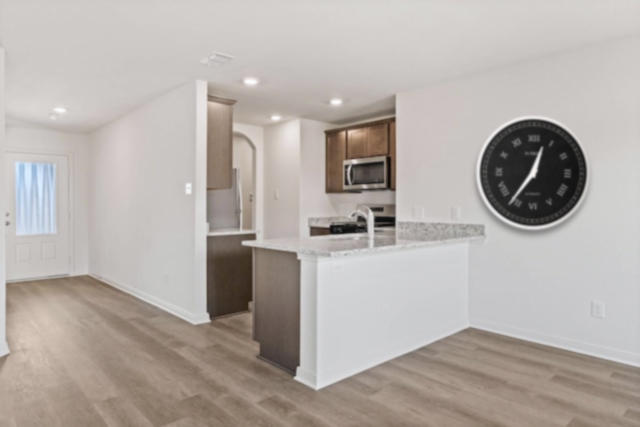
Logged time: **12:36**
